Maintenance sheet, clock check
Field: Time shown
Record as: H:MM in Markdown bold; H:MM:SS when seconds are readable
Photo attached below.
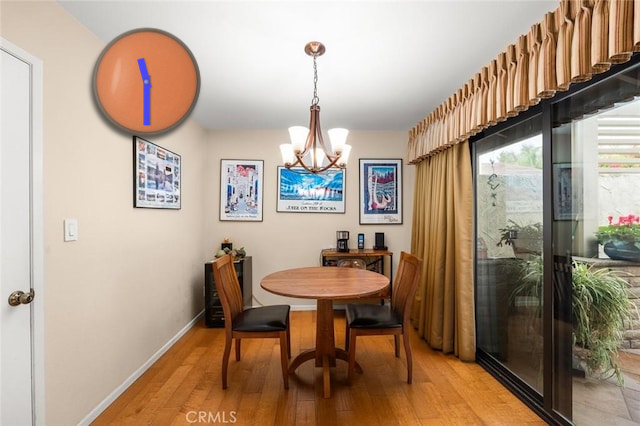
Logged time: **11:30**
